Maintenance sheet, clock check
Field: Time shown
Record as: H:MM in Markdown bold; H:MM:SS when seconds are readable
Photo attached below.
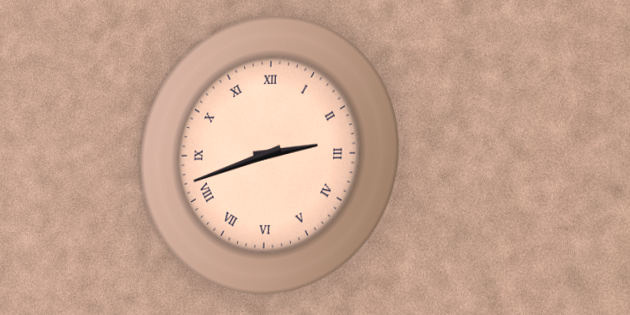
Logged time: **2:42**
